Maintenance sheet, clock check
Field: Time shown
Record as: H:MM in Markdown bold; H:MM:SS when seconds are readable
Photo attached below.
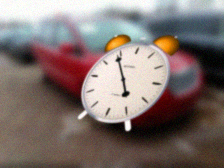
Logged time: **4:54**
